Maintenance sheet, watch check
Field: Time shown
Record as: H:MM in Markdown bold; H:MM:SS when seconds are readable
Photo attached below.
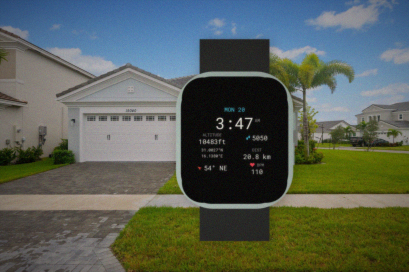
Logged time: **3:47**
